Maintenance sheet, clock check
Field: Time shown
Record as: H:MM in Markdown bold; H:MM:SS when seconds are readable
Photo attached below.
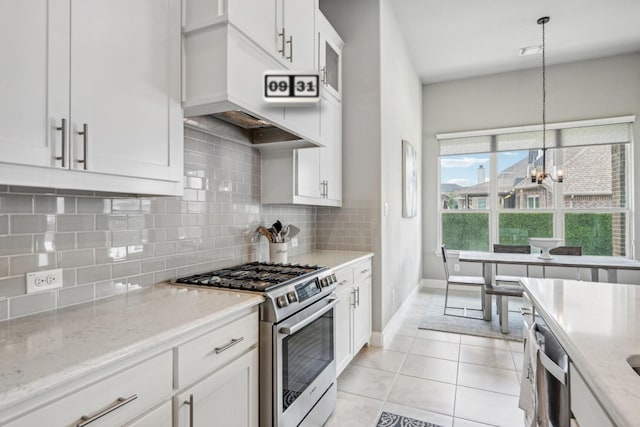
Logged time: **9:31**
